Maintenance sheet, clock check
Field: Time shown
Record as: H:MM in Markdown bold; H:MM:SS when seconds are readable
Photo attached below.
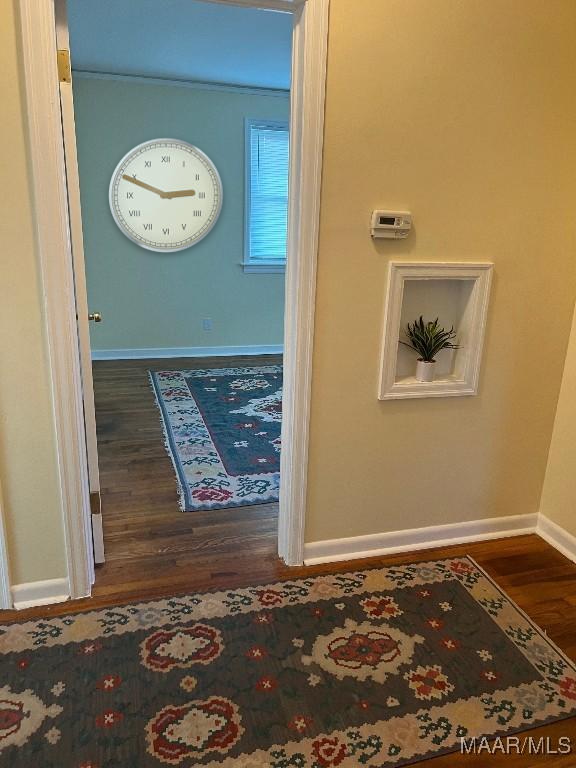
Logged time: **2:49**
